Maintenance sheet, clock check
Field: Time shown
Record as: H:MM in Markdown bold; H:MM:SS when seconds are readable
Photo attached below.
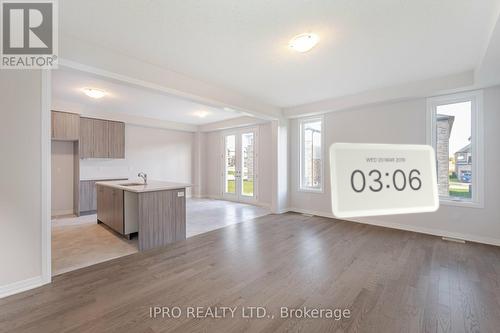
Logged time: **3:06**
